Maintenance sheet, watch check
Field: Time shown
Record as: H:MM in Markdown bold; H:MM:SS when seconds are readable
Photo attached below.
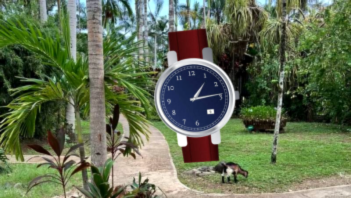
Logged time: **1:14**
